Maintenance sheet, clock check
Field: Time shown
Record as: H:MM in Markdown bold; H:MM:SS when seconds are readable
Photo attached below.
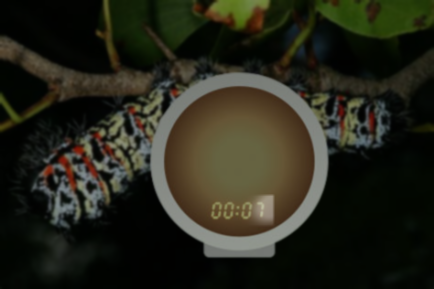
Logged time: **0:07**
